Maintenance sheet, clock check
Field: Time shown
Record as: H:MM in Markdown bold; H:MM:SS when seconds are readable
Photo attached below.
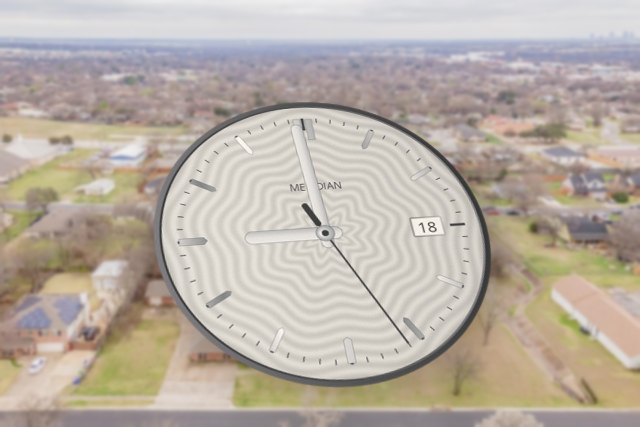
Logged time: **8:59:26**
